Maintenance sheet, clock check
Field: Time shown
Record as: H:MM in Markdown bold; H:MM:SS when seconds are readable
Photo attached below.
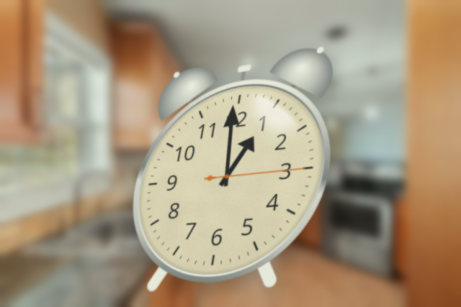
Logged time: **12:59:15**
